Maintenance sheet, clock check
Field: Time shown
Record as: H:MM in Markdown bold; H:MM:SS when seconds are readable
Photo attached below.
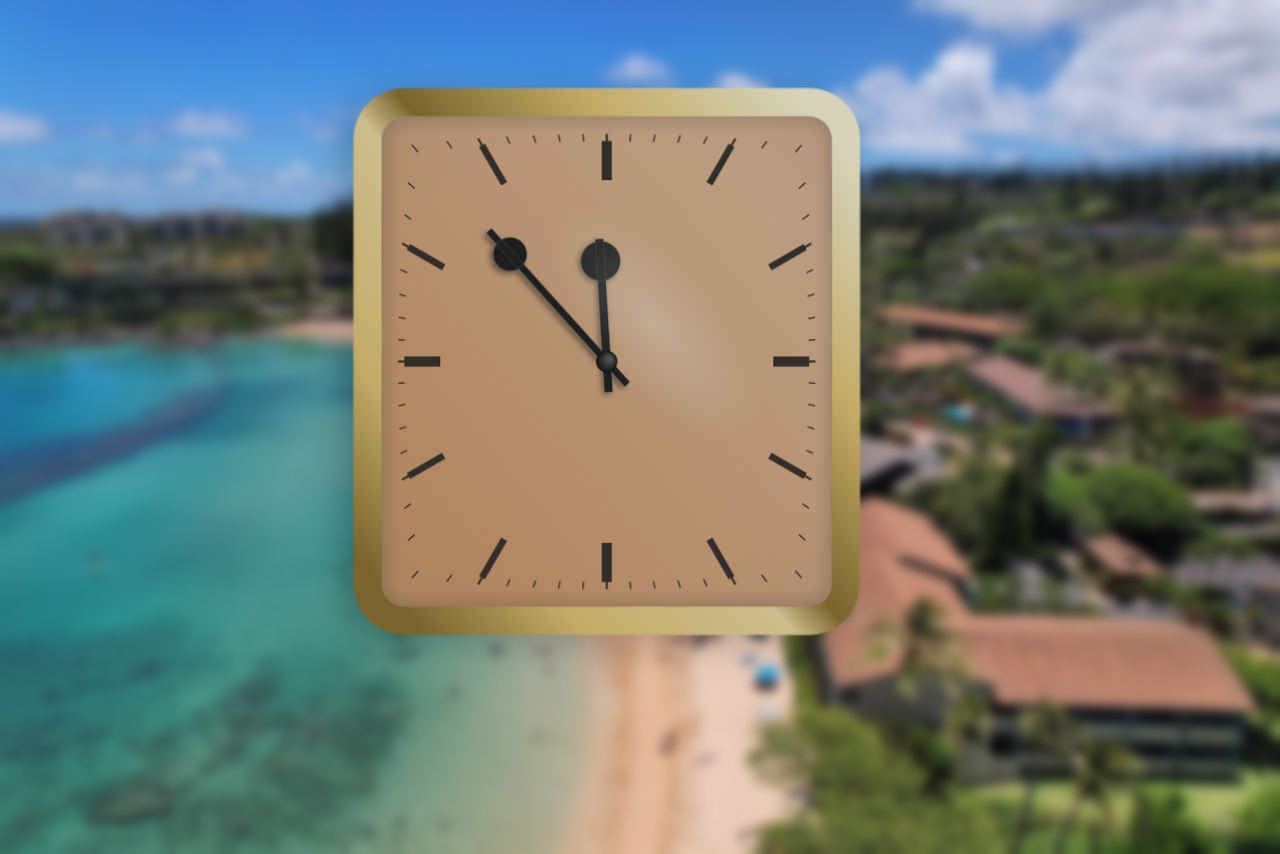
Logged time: **11:53**
